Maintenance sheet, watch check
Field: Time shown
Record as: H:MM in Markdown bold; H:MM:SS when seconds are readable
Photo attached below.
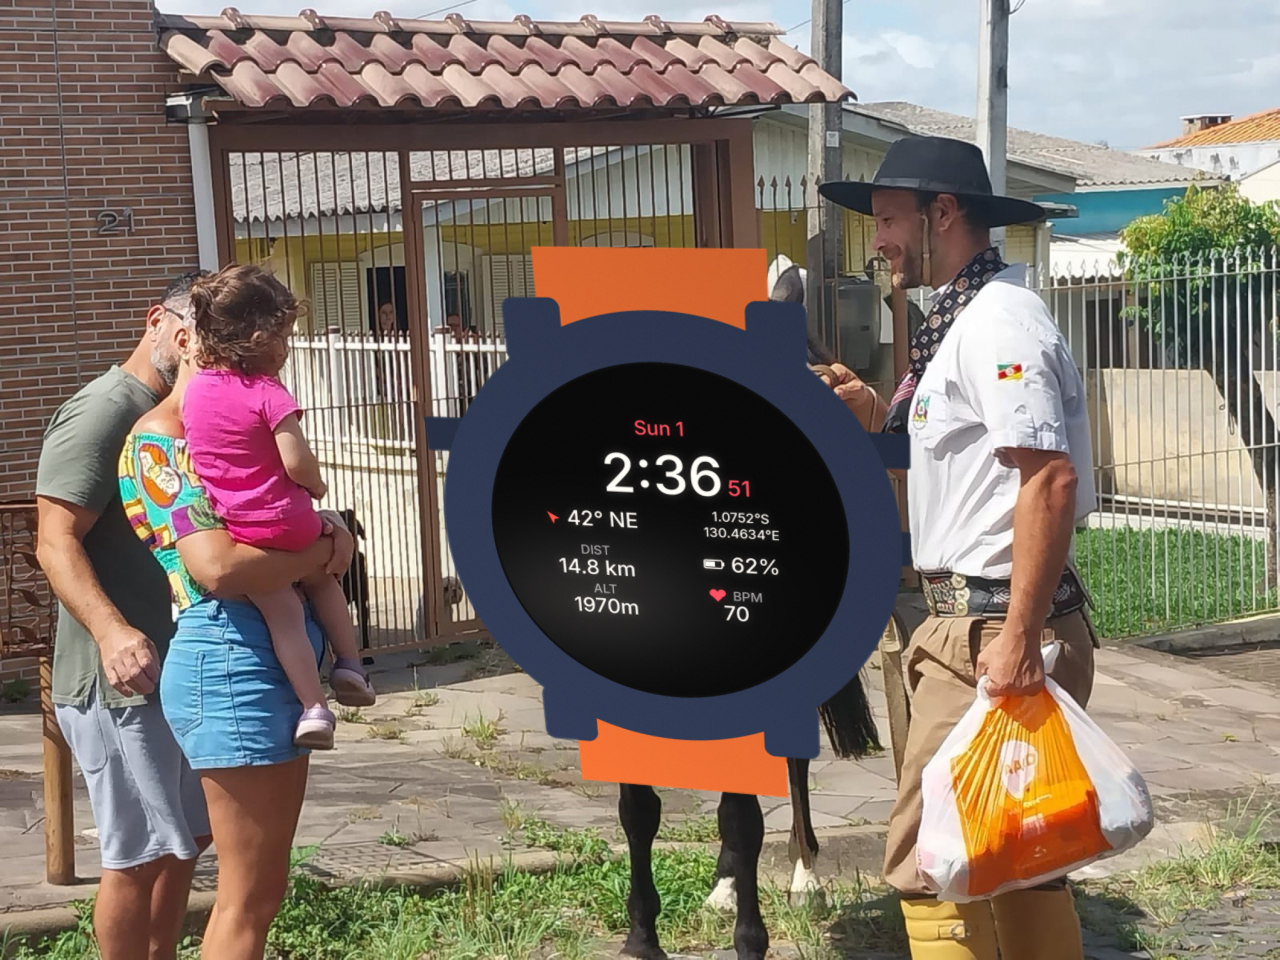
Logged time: **2:36:51**
